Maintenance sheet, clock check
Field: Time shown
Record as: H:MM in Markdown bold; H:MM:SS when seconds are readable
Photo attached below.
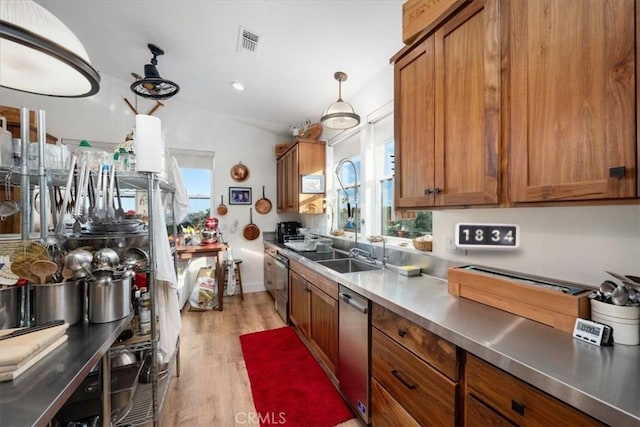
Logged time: **18:34**
